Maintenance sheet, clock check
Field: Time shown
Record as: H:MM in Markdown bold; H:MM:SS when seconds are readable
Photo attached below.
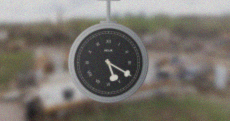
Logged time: **5:20**
